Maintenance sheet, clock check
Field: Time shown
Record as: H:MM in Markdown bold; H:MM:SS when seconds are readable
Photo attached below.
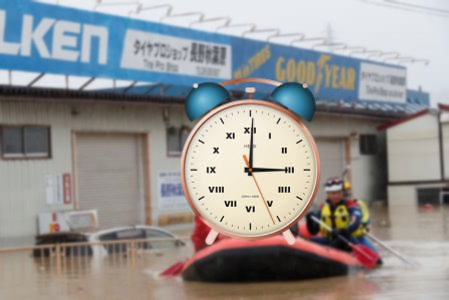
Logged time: **3:00:26**
